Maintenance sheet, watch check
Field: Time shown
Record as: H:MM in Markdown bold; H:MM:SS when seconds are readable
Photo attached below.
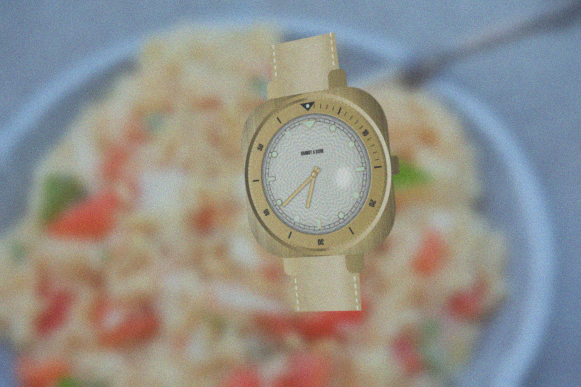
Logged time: **6:39**
